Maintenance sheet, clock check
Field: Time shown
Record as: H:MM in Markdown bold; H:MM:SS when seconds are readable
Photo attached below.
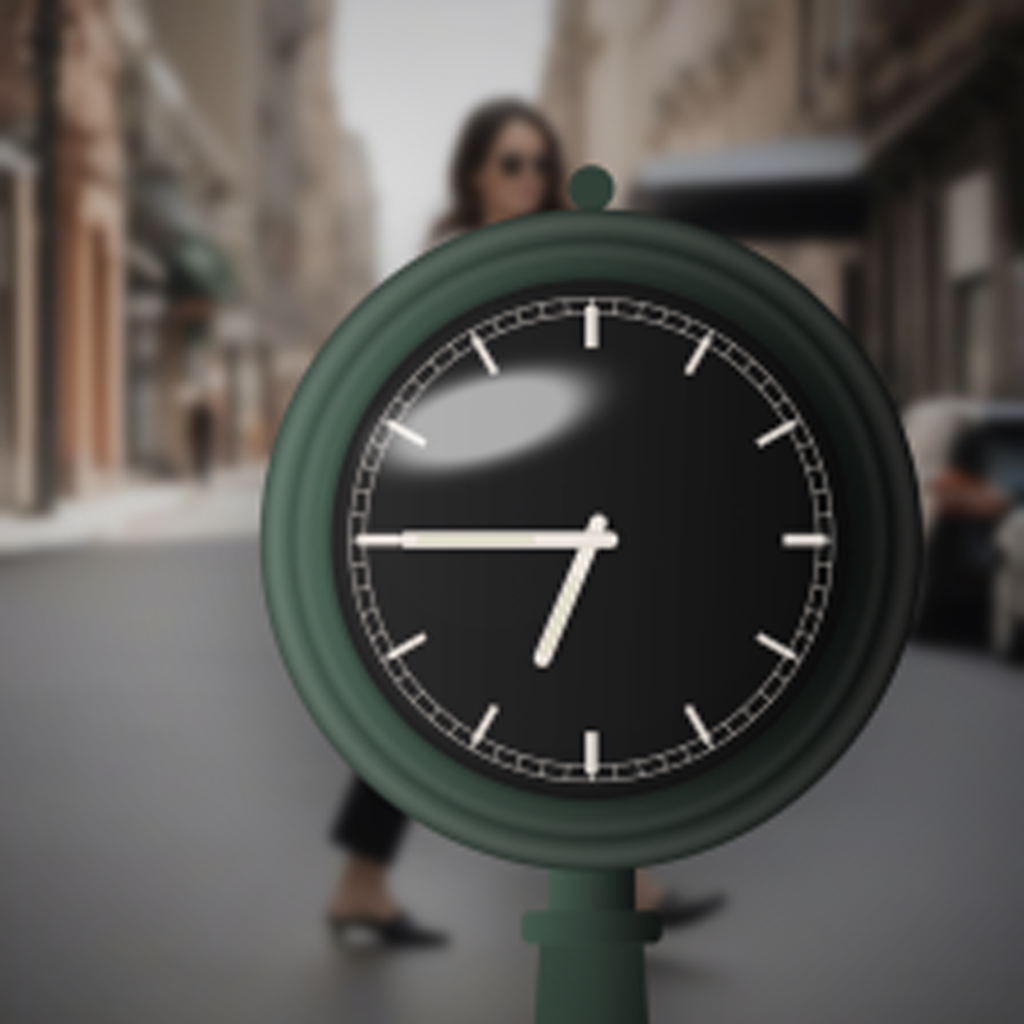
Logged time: **6:45**
